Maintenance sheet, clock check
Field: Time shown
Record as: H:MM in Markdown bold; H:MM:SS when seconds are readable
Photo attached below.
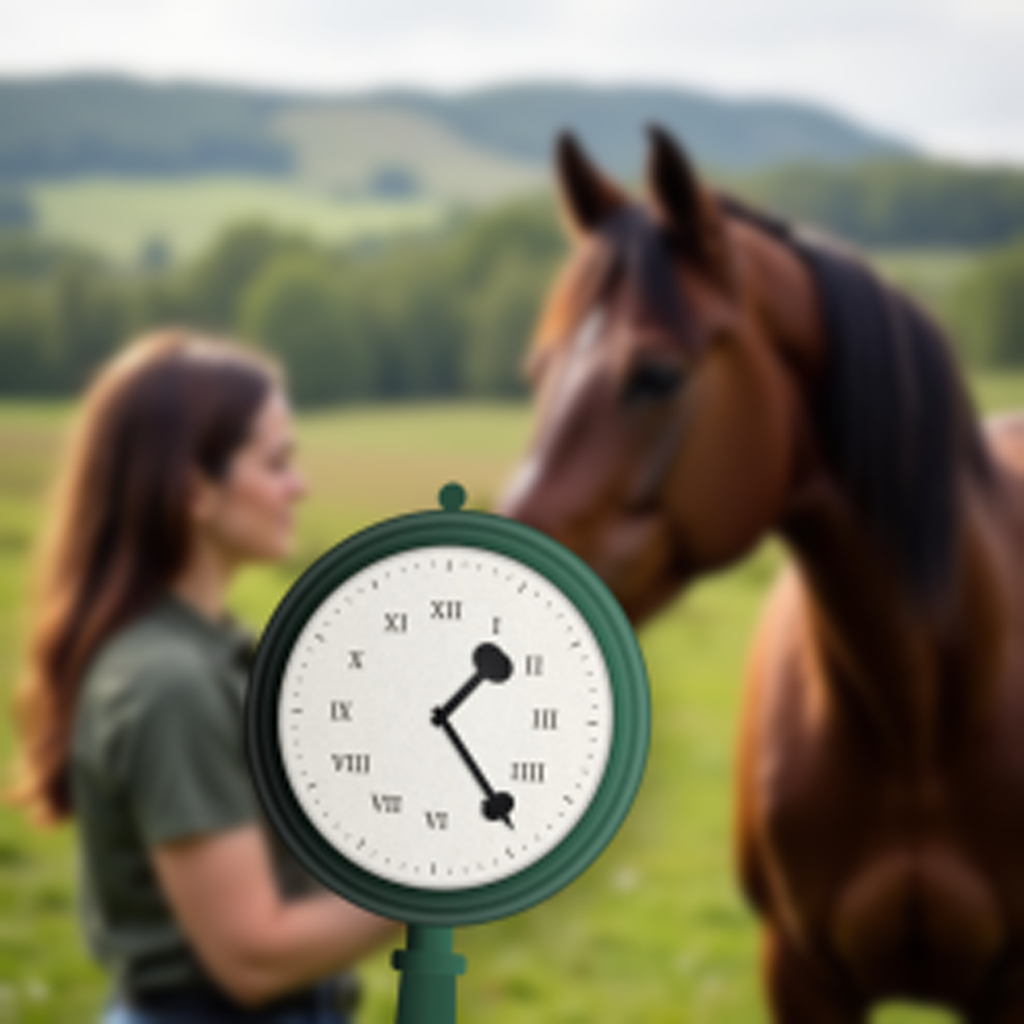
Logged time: **1:24**
